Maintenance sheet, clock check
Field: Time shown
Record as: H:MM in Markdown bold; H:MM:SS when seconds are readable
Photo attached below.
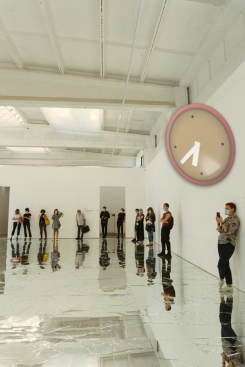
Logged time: **6:39**
